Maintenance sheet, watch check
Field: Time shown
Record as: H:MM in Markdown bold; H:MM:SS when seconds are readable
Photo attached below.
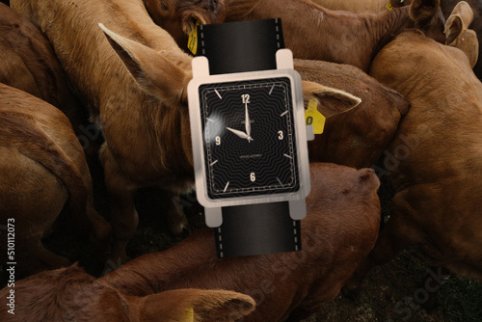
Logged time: **10:00**
